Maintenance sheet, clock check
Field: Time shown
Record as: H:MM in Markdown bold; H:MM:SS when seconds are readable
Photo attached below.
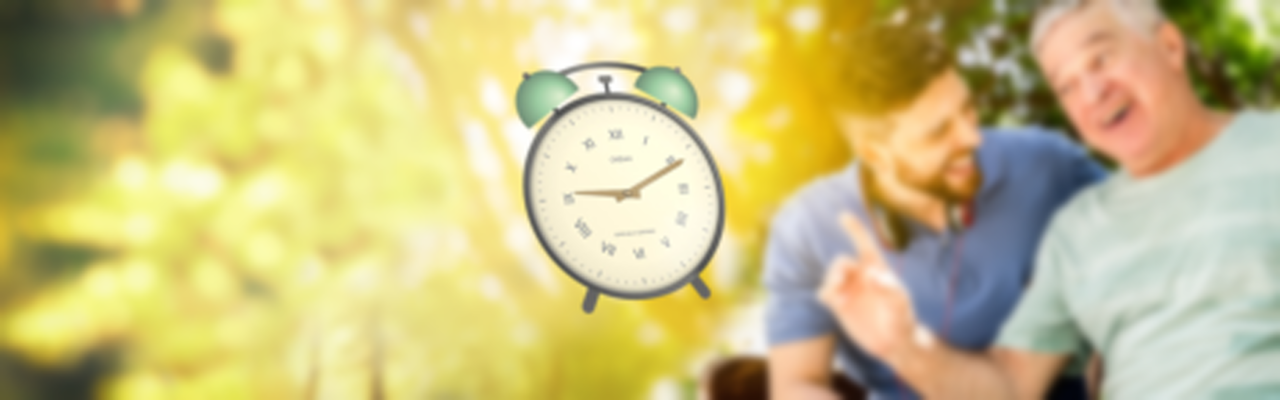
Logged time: **9:11**
